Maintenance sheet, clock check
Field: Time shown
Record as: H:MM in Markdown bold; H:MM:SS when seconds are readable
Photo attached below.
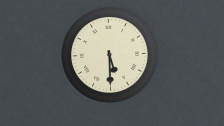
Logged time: **5:30**
